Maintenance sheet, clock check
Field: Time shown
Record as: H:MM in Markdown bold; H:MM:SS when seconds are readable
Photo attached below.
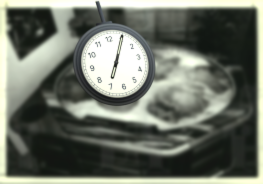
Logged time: **7:05**
